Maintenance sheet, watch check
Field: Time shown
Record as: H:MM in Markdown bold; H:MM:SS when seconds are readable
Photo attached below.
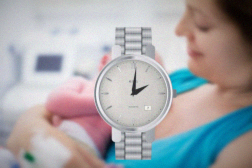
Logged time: **2:01**
